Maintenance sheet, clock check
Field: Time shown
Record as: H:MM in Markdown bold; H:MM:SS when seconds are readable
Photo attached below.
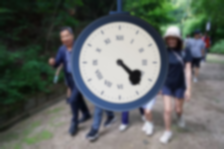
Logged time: **4:23**
